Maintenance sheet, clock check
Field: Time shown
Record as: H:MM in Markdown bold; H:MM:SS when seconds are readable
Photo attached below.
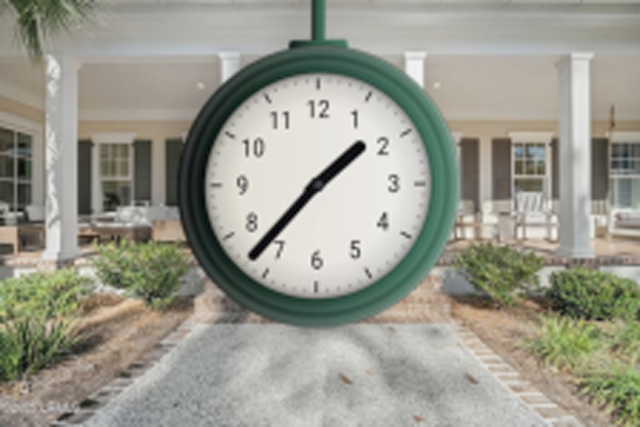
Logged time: **1:37**
